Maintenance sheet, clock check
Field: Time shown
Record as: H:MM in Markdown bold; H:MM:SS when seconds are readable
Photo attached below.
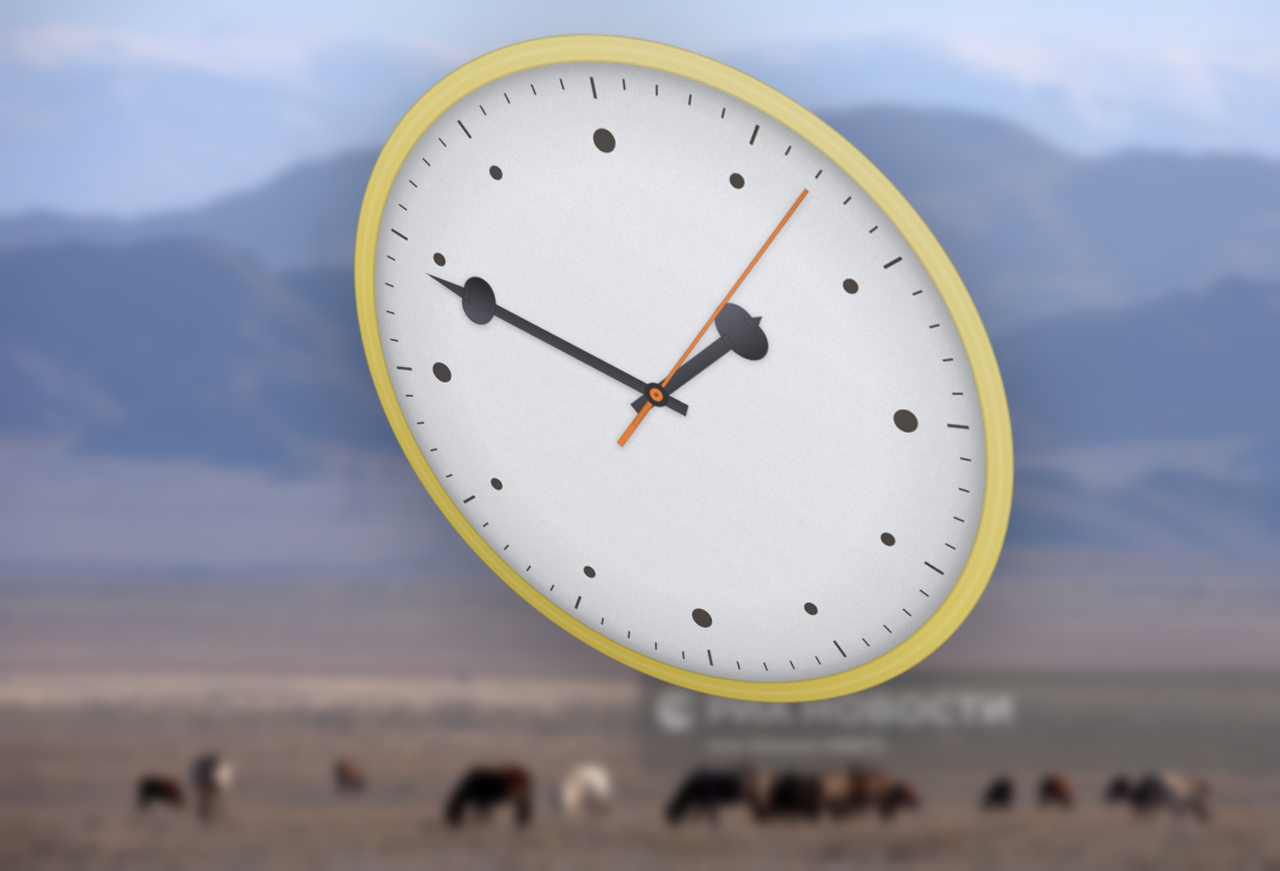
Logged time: **1:49:07**
